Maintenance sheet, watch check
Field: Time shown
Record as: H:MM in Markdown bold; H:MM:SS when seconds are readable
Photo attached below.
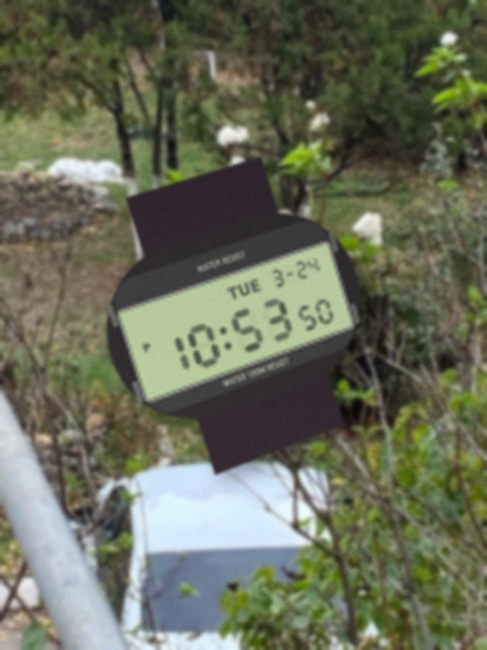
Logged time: **10:53:50**
